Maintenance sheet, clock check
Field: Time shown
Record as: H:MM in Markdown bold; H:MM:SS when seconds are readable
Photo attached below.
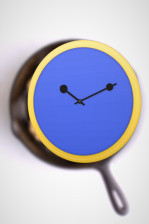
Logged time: **10:11**
